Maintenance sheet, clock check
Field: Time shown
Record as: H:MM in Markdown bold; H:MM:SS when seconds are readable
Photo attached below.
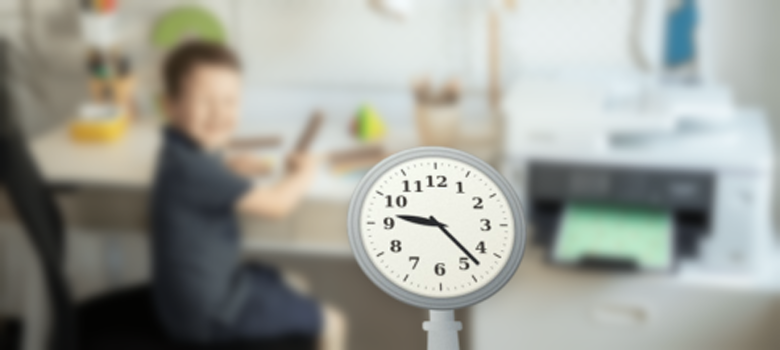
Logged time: **9:23**
